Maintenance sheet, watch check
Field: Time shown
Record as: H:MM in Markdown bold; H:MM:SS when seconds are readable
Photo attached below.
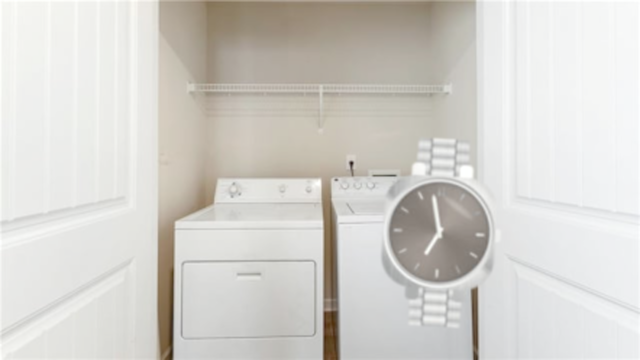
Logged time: **6:58**
